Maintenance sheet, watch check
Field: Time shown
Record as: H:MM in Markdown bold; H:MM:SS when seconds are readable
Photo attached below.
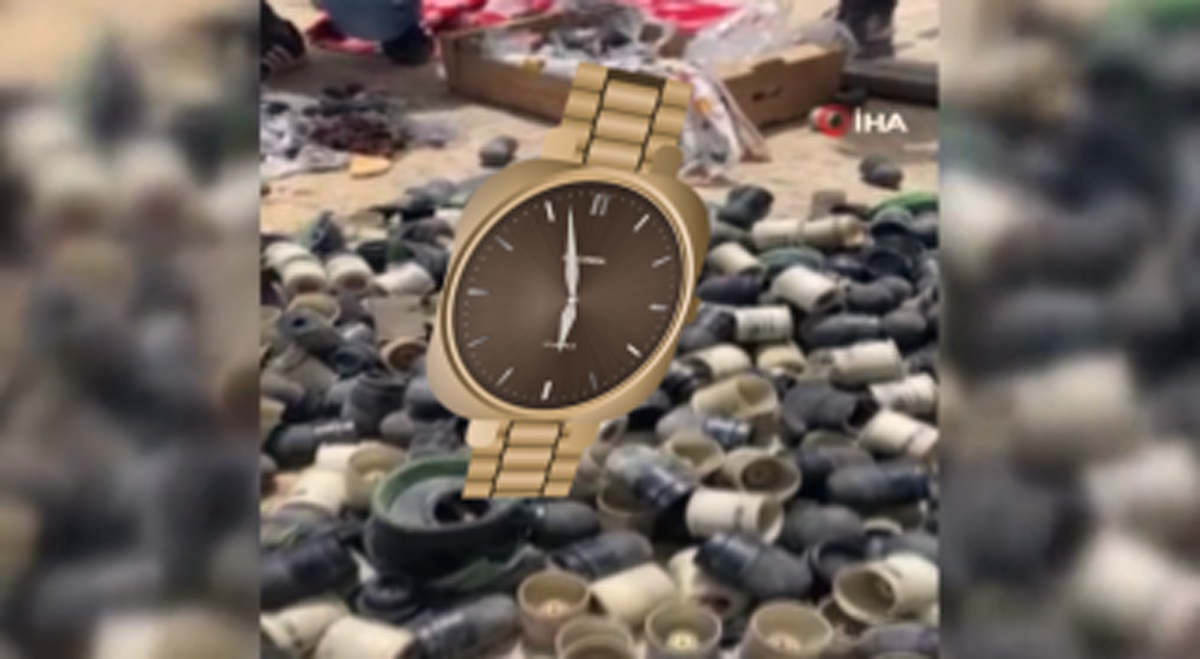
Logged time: **5:57**
